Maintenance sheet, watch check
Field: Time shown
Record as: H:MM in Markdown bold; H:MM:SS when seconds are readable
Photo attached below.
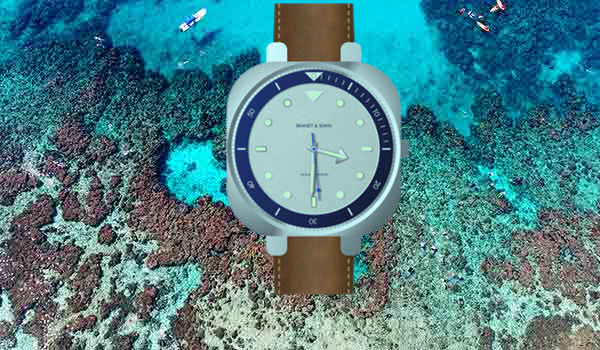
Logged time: **3:30:29**
